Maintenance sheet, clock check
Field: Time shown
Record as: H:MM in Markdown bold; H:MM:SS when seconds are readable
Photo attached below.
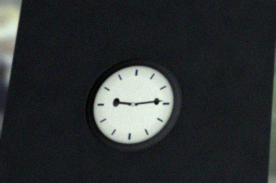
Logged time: **9:14**
